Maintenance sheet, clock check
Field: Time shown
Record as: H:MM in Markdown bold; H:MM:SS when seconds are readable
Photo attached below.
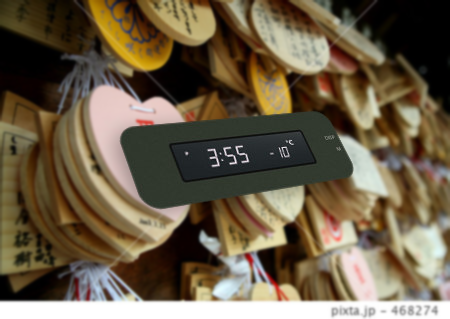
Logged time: **3:55**
